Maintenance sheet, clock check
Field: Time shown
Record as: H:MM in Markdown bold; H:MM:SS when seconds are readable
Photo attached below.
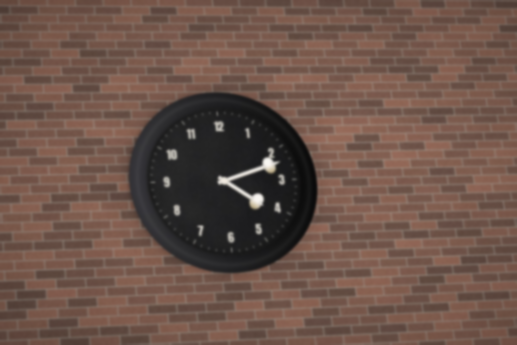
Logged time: **4:12**
